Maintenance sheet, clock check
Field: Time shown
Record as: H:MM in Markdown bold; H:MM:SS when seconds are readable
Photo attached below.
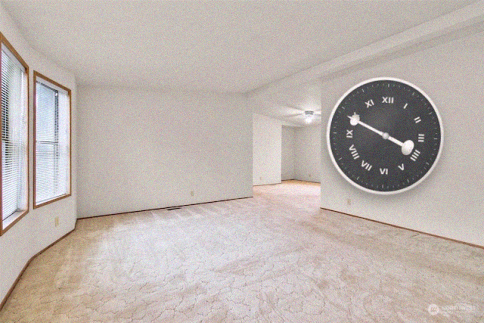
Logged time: **3:49**
